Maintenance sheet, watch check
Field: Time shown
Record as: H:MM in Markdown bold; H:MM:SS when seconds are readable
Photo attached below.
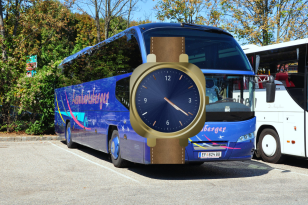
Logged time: **4:21**
